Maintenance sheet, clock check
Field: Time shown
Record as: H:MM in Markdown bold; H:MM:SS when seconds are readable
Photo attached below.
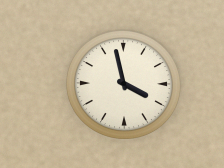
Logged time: **3:58**
